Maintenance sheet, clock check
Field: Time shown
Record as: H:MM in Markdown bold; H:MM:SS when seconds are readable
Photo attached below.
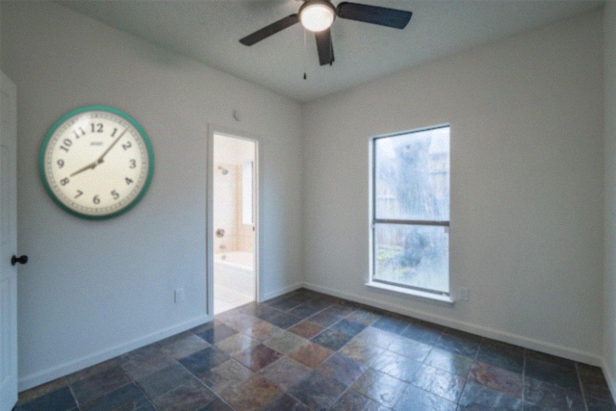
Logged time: **8:07**
